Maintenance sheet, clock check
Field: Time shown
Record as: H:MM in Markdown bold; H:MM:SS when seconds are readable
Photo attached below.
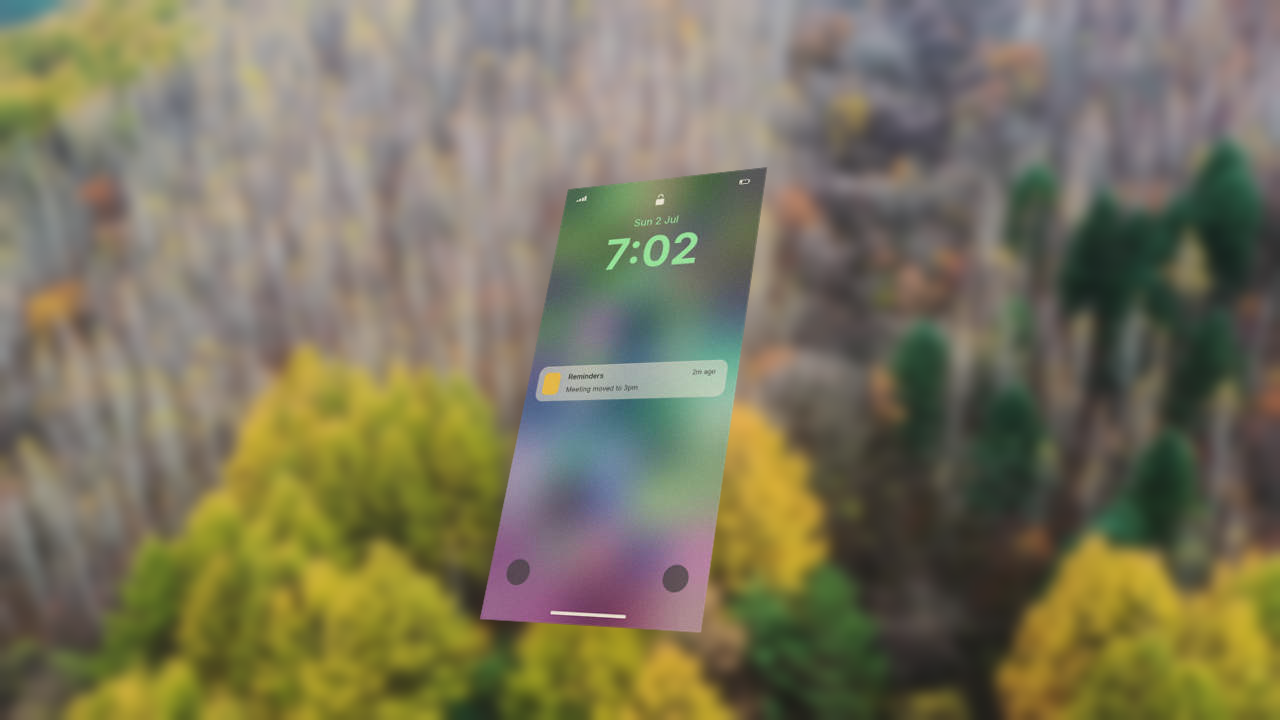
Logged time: **7:02**
